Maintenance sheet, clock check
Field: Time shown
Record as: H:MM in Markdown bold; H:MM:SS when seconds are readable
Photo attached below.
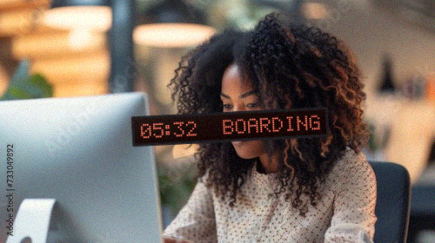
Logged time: **5:32**
